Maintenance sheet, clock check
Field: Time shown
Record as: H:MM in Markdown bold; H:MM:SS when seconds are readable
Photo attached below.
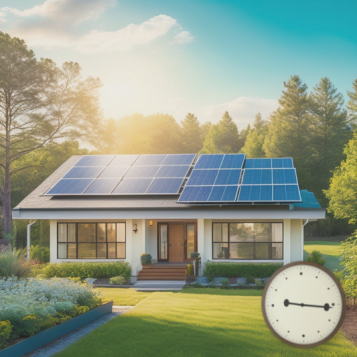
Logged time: **9:16**
